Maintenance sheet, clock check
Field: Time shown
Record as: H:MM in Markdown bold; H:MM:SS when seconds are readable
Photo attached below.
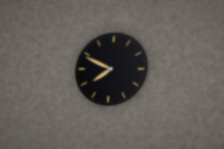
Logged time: **7:49**
